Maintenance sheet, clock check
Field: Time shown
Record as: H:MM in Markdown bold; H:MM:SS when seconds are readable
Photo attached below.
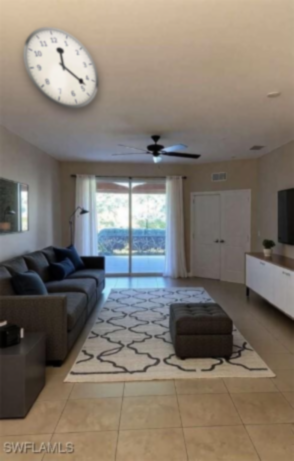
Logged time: **12:23**
